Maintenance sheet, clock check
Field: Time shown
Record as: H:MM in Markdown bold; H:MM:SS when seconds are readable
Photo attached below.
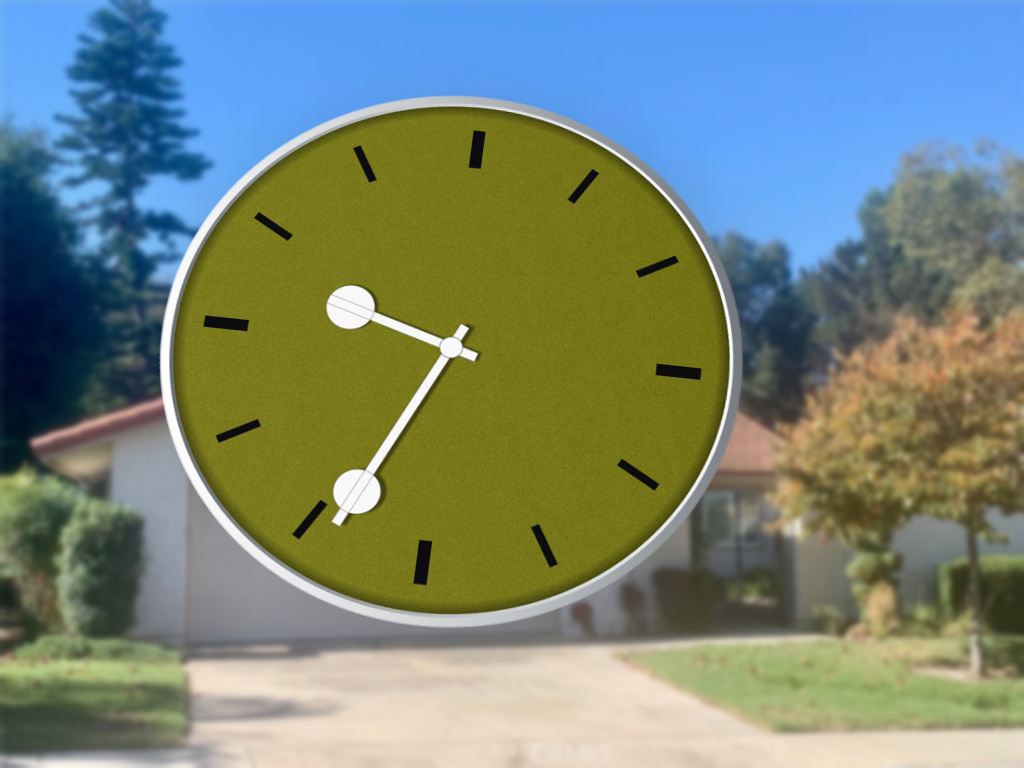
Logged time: **9:34**
